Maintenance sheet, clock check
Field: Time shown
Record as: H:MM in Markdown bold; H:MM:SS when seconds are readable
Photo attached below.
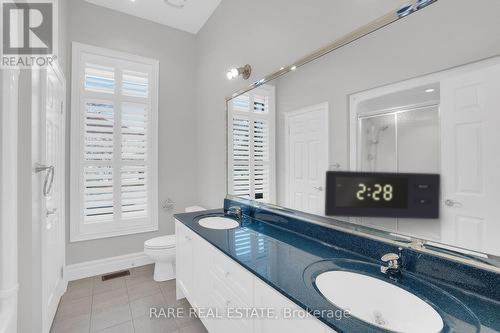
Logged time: **2:28**
